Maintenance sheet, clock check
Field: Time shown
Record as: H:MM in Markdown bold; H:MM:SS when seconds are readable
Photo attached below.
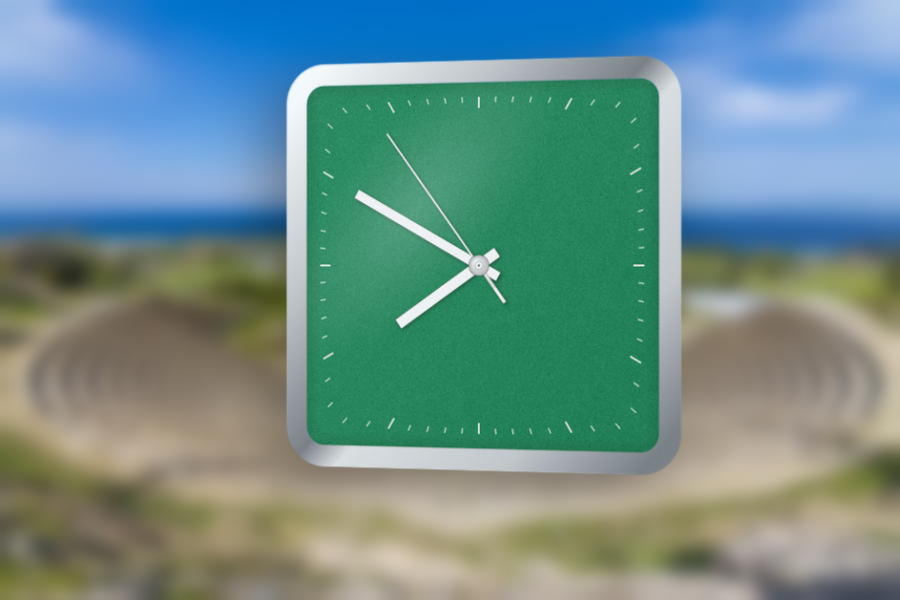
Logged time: **7:49:54**
